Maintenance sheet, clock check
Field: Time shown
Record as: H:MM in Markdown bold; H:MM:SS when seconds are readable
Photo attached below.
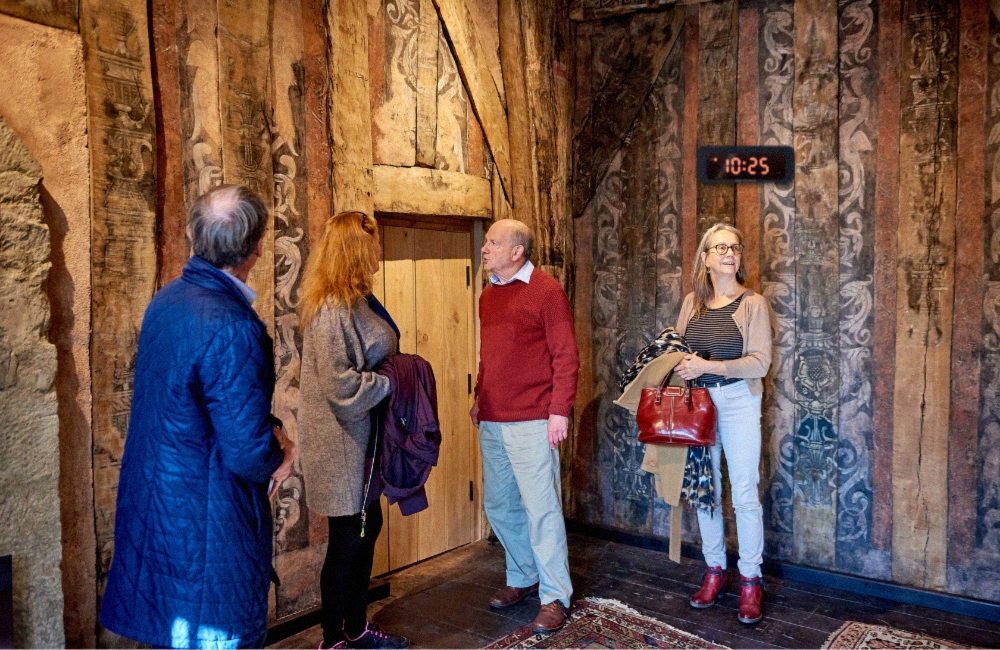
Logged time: **10:25**
